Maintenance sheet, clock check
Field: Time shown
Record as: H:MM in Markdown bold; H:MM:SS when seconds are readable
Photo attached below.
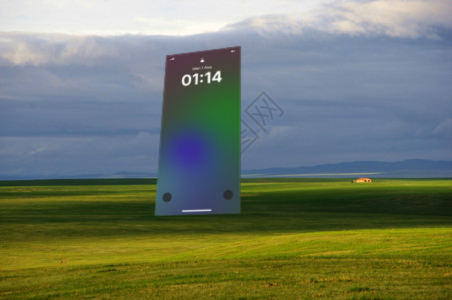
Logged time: **1:14**
